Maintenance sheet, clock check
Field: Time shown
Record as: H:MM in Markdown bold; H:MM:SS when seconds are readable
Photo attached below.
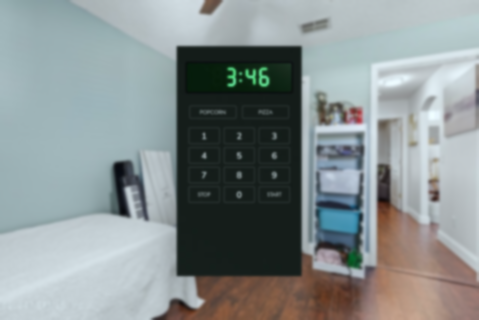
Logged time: **3:46**
